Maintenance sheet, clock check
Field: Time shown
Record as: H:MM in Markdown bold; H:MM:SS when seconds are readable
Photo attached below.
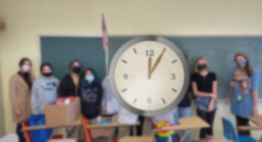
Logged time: **12:05**
